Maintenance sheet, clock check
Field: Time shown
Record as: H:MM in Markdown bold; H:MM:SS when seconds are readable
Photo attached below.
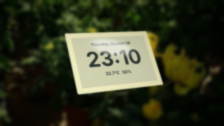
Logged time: **23:10**
